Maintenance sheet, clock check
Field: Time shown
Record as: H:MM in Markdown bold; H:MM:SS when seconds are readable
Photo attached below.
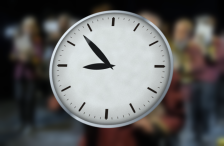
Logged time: **8:53**
